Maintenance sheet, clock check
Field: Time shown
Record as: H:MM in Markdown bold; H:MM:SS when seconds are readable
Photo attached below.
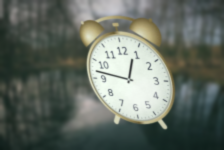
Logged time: **12:47**
